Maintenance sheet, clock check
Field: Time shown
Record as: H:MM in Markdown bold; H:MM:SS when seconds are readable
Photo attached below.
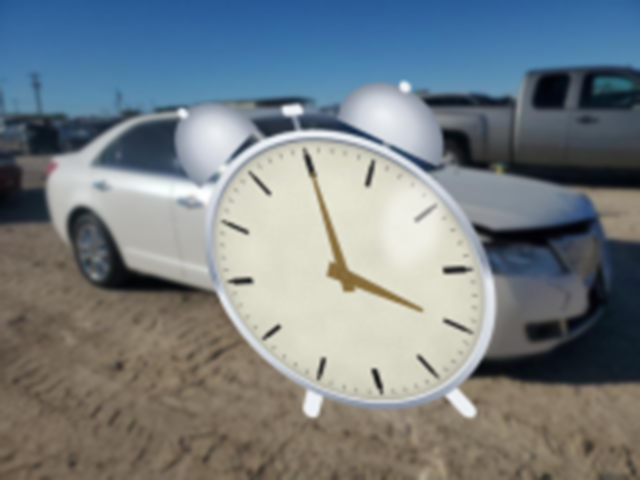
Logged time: **4:00**
